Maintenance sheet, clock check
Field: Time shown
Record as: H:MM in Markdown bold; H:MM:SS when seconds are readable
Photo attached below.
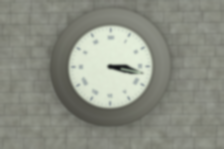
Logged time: **3:17**
